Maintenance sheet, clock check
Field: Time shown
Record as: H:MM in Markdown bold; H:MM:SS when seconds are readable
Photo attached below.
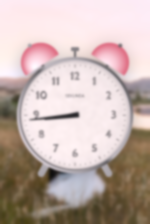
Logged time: **8:44**
